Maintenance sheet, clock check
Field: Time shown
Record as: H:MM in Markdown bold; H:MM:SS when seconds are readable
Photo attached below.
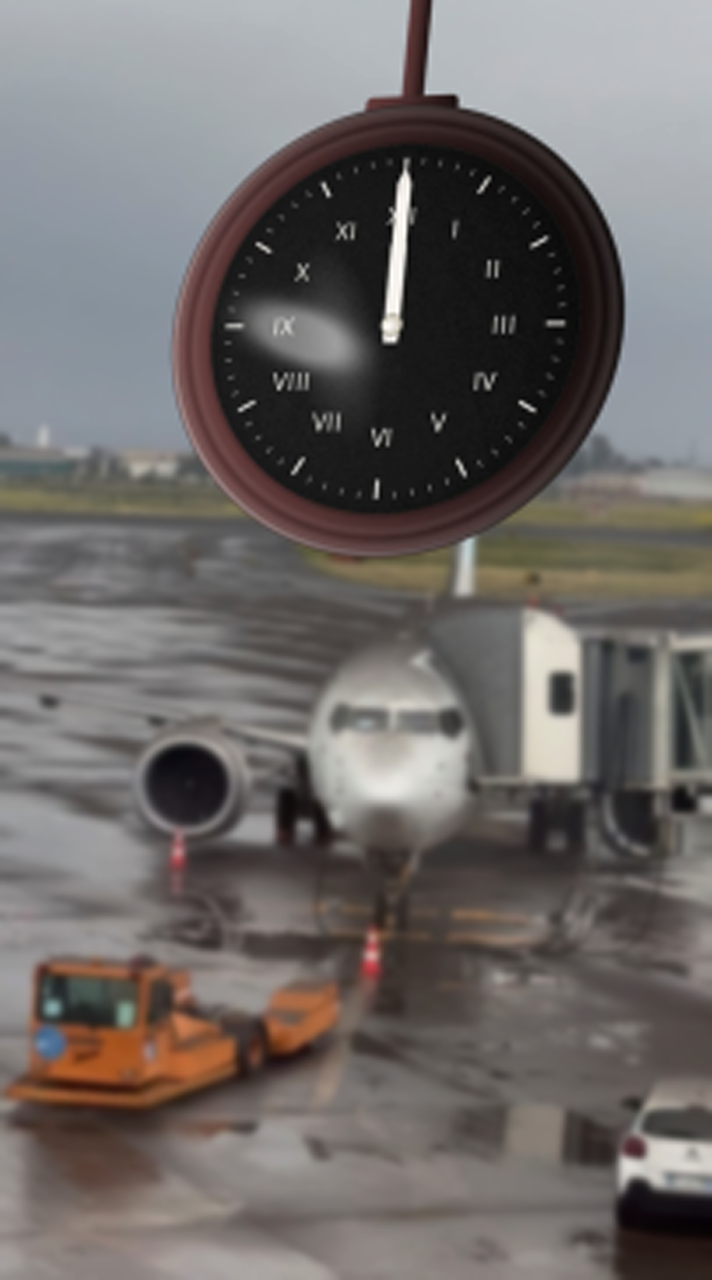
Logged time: **12:00**
